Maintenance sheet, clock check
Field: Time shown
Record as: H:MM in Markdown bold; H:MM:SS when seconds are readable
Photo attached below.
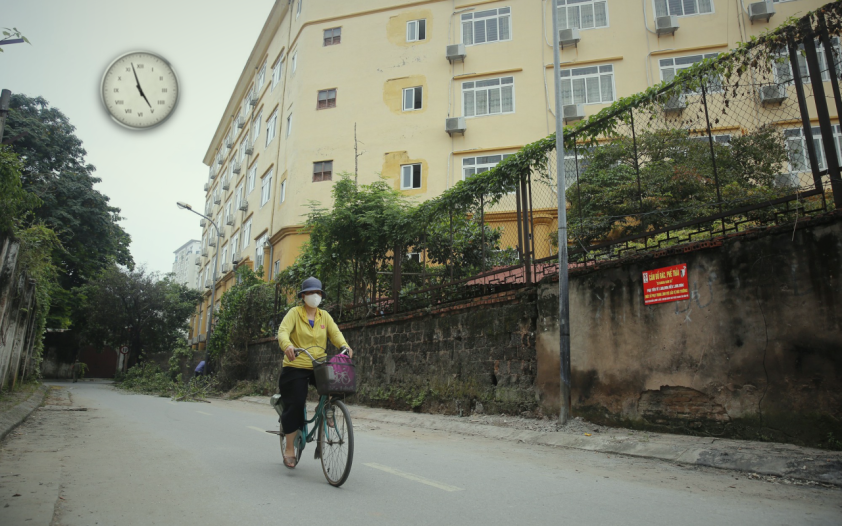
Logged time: **4:57**
